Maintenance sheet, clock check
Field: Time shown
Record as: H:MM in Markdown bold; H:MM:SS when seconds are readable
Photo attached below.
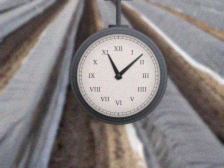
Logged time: **11:08**
